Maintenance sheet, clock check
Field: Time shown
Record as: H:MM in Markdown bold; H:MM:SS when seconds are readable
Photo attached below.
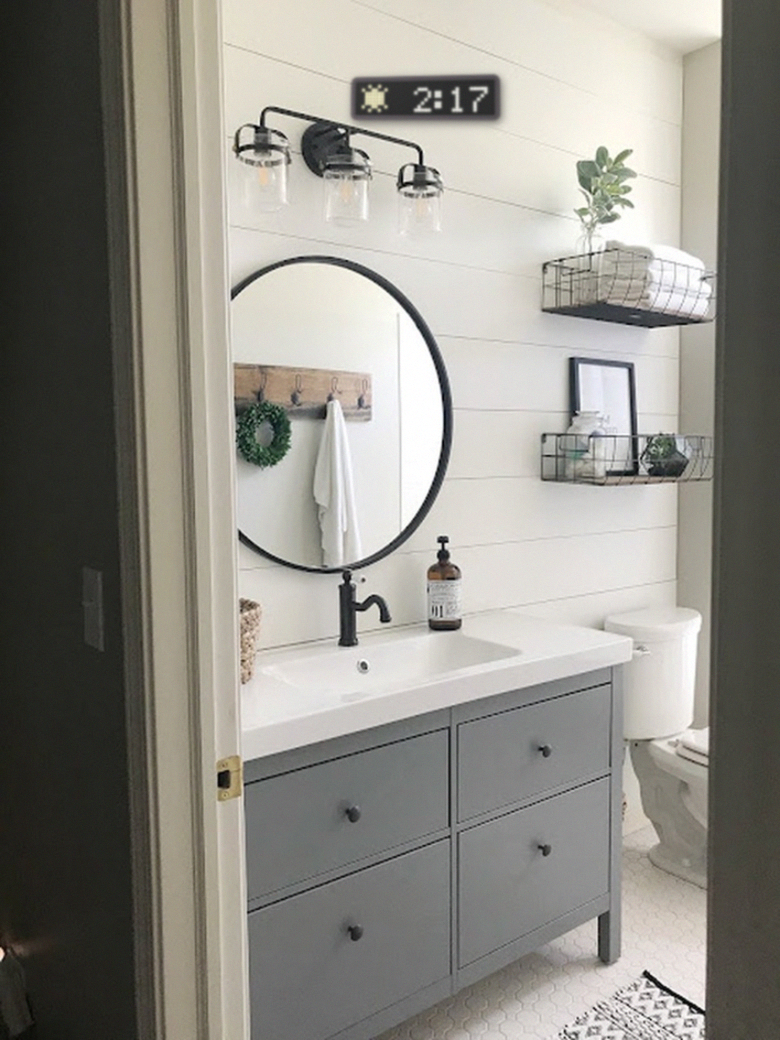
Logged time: **2:17**
